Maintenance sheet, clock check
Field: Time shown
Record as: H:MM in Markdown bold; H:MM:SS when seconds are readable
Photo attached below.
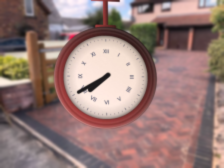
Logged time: **7:40**
